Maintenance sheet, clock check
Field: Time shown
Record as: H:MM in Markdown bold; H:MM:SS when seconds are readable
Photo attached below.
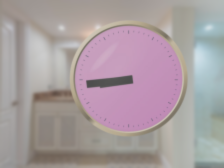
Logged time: **8:44**
